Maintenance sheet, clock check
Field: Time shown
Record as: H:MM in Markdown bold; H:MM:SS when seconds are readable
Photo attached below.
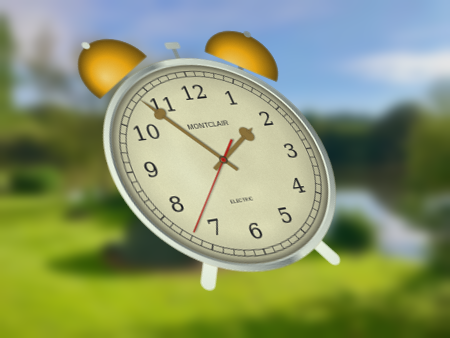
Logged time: **1:53:37**
